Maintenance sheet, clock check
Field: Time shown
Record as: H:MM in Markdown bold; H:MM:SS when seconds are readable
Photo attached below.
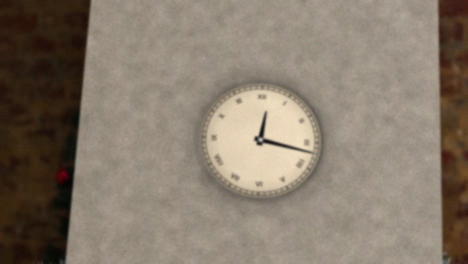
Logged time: **12:17**
